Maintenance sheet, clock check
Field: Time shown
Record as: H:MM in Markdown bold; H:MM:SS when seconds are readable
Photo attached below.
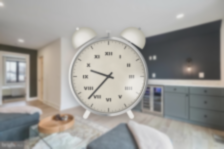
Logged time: **9:37**
